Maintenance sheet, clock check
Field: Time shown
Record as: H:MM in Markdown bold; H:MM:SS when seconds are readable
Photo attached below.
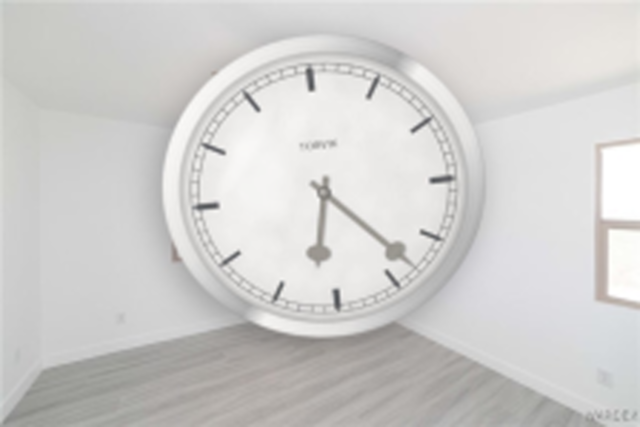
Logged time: **6:23**
